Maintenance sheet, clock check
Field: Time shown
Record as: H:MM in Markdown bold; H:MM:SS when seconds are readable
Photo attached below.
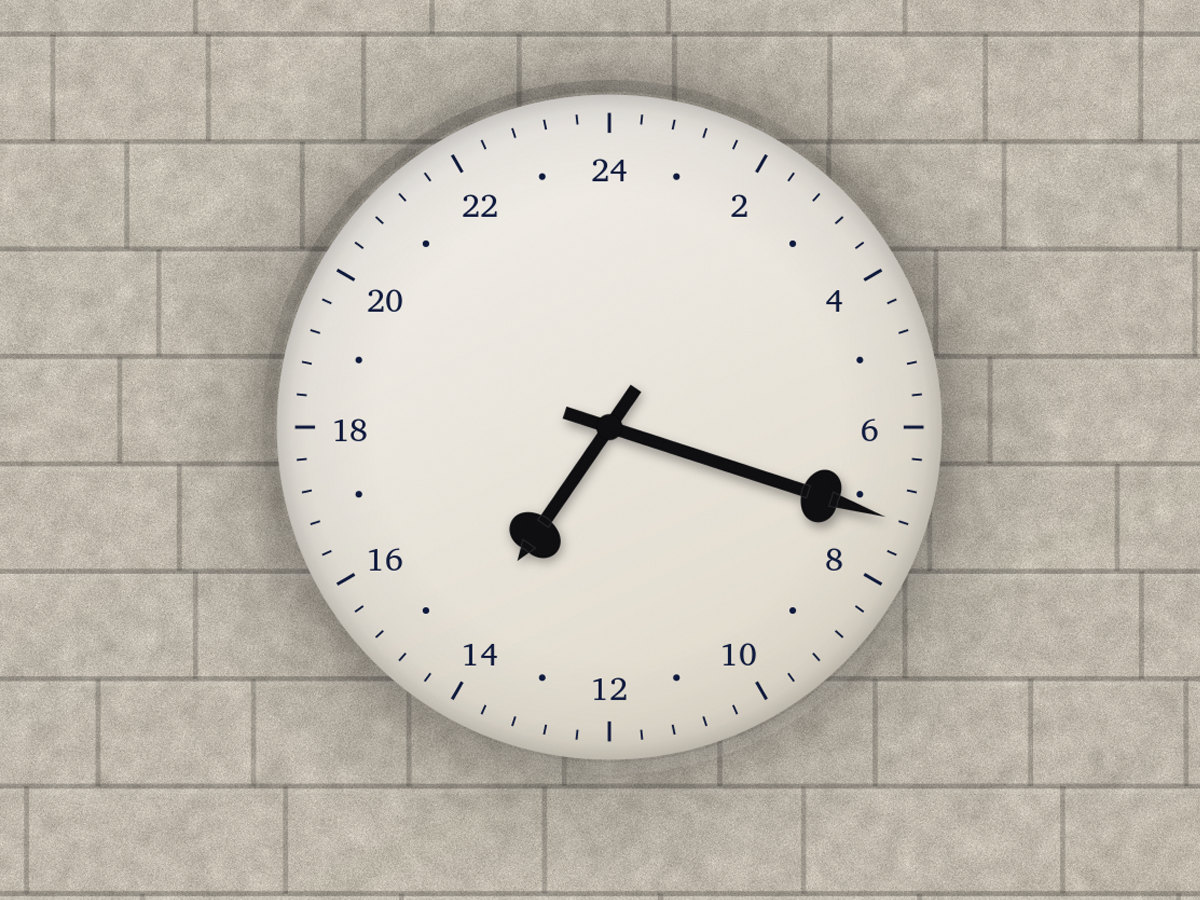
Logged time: **14:18**
